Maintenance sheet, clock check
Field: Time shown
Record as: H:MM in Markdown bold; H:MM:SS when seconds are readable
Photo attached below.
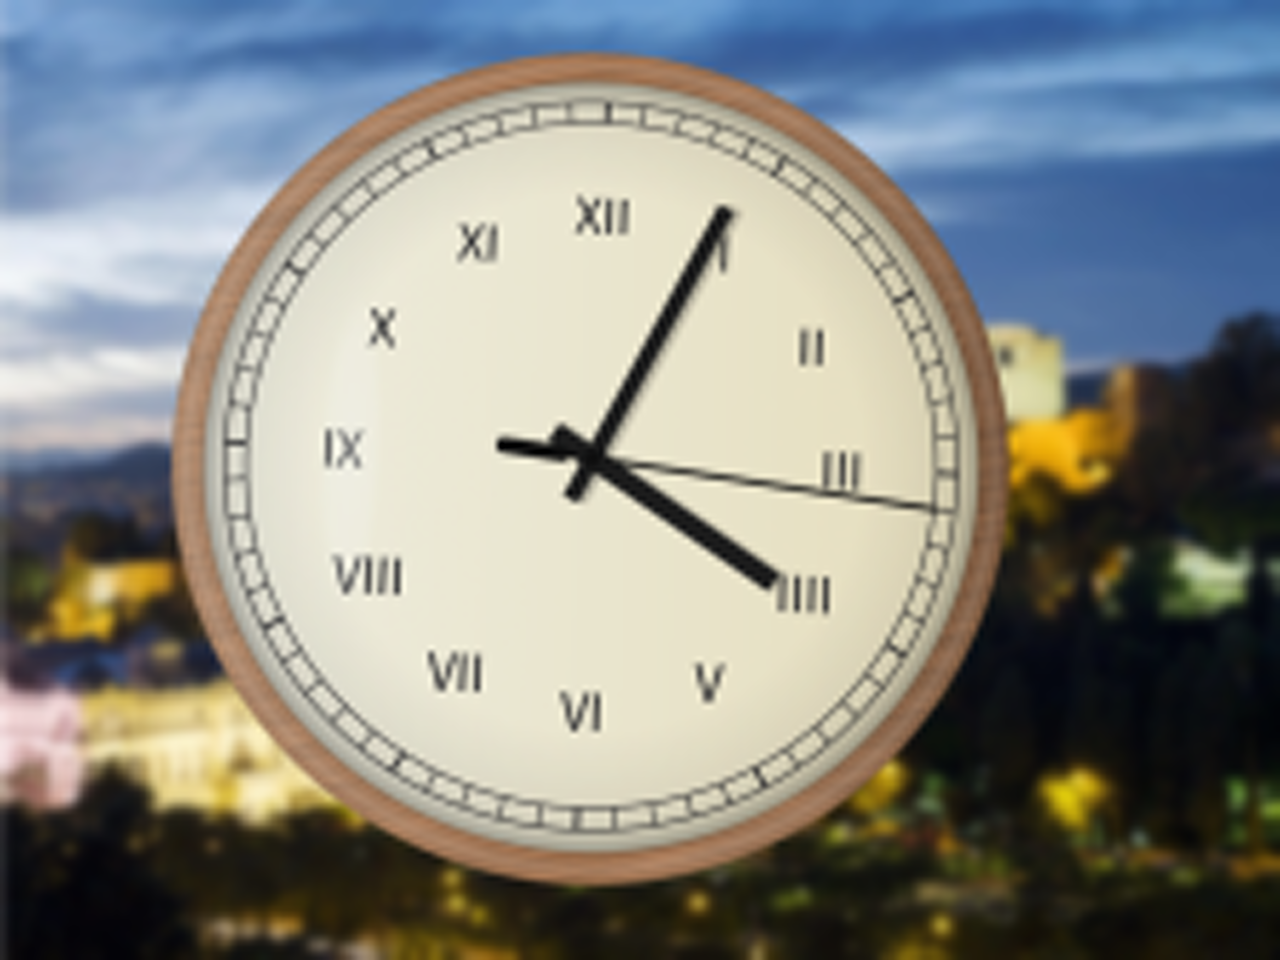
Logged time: **4:04:16**
